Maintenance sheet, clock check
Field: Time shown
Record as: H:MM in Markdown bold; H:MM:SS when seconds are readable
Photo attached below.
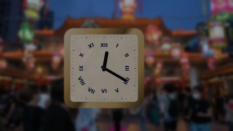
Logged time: **12:20**
